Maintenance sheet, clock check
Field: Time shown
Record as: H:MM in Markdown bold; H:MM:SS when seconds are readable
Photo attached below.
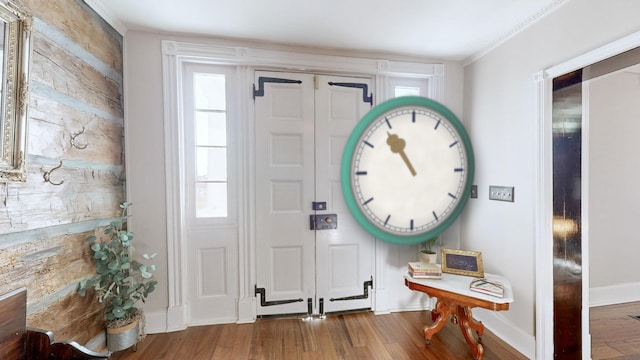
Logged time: **10:54**
